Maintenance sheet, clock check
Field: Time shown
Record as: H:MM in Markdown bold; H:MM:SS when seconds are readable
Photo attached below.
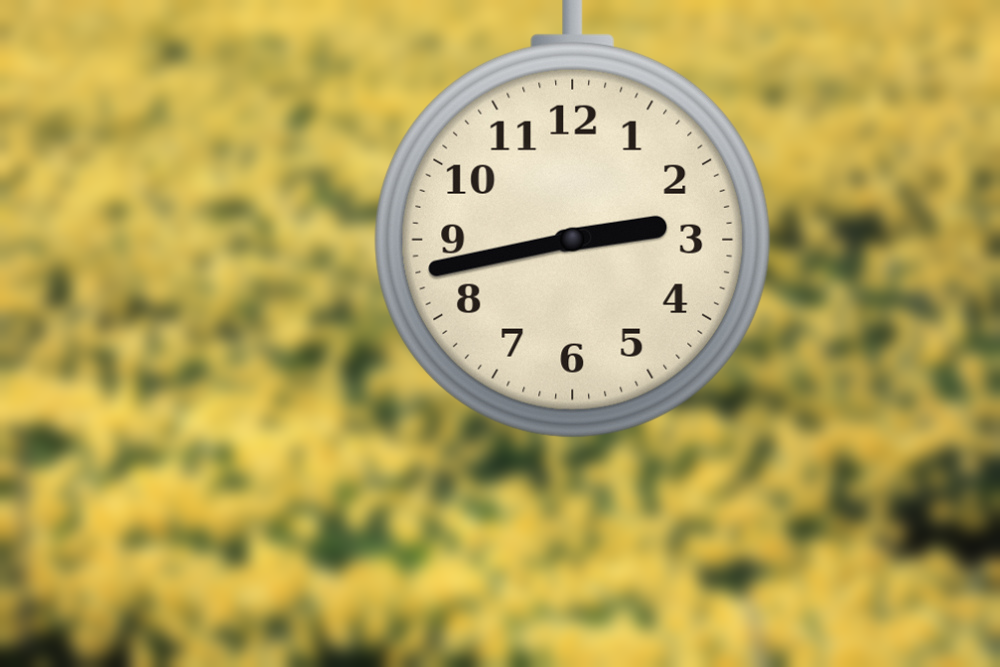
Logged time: **2:43**
